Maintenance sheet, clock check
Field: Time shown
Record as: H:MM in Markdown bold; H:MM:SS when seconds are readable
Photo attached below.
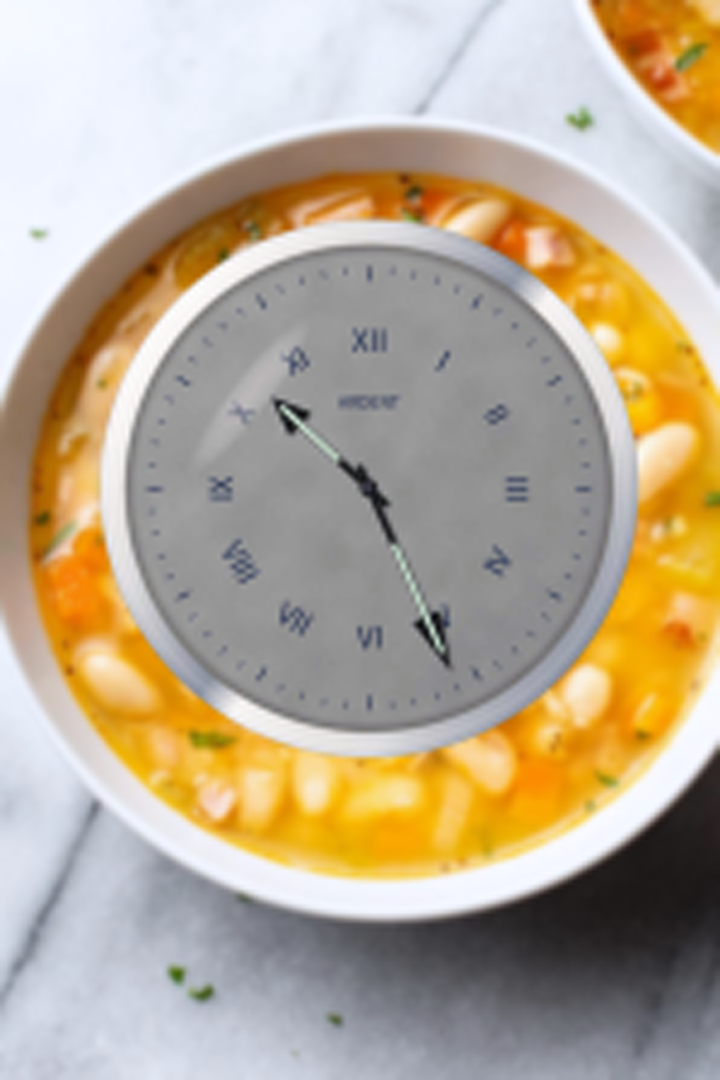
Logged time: **10:26**
